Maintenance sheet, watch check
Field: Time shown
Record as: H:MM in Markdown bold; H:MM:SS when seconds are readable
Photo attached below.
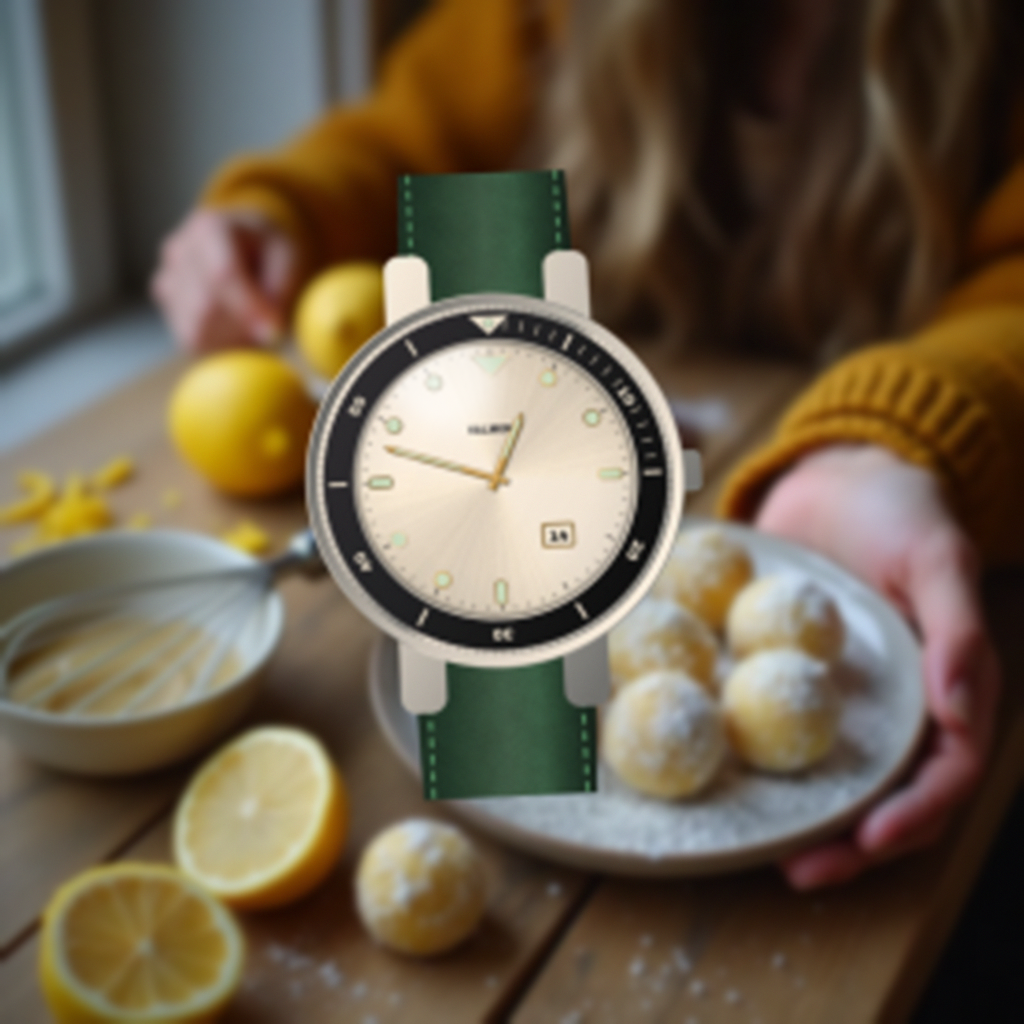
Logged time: **12:48**
